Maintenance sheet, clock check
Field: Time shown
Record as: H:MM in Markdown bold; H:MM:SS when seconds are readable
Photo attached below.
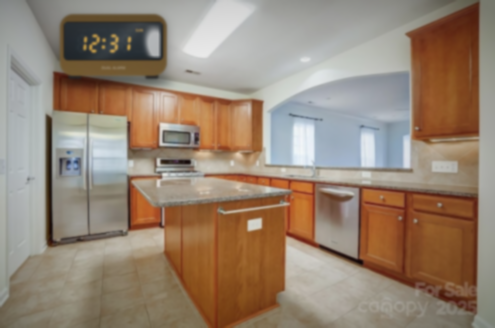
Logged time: **12:31**
